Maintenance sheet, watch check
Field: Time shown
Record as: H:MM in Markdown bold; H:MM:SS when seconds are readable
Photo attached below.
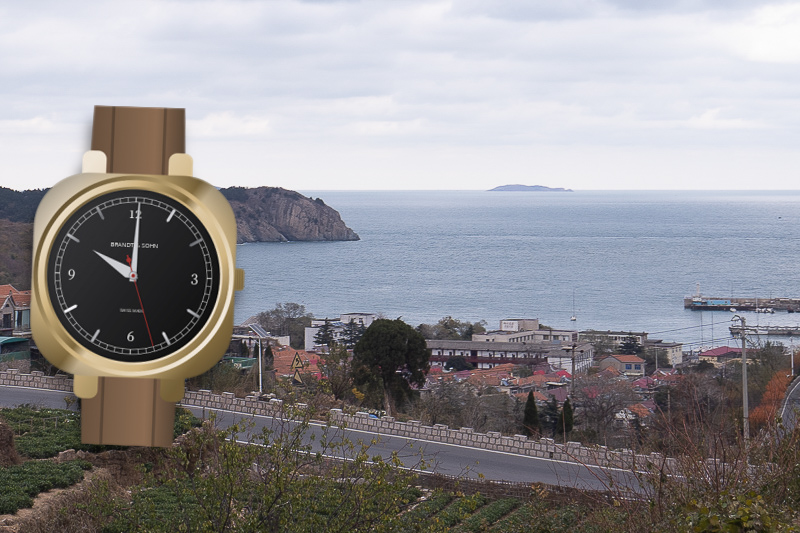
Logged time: **10:00:27**
